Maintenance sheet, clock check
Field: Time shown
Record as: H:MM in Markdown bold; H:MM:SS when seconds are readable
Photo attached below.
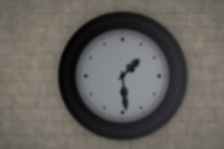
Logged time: **1:29**
